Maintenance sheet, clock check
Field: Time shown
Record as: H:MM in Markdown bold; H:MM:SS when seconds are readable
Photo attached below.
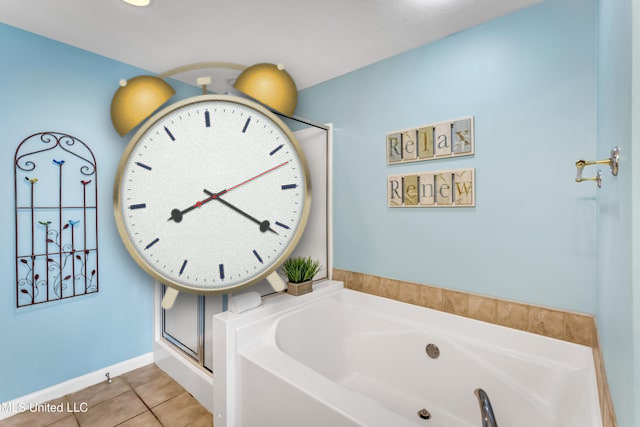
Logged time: **8:21:12**
